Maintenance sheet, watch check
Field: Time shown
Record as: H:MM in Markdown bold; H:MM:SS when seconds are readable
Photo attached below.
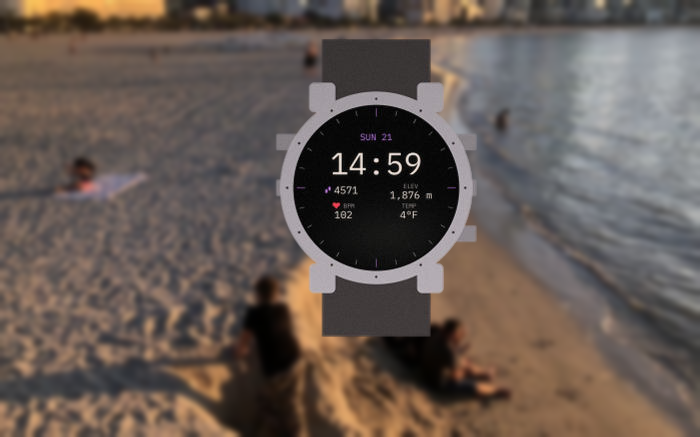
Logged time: **14:59**
